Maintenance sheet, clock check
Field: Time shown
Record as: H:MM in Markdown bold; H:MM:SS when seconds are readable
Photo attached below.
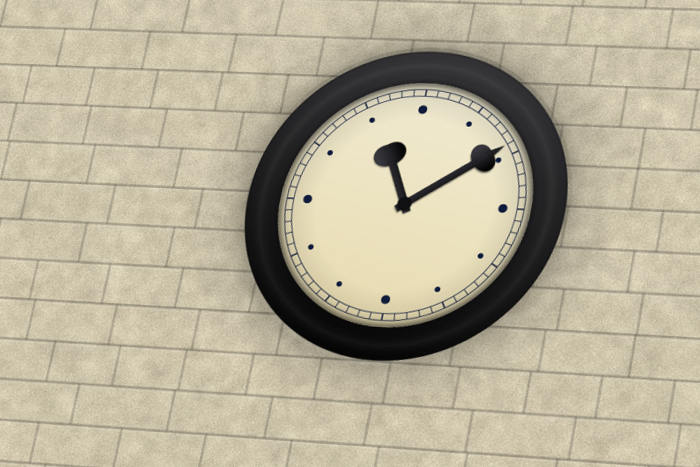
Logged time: **11:09**
